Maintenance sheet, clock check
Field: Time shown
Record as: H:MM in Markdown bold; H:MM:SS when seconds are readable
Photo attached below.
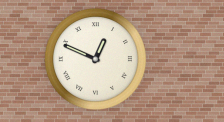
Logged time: **12:49**
